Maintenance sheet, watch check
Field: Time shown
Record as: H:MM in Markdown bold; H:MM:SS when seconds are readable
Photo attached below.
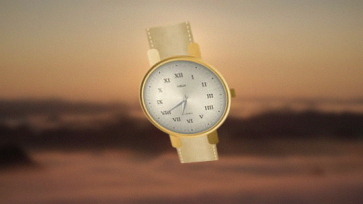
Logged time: **6:40**
